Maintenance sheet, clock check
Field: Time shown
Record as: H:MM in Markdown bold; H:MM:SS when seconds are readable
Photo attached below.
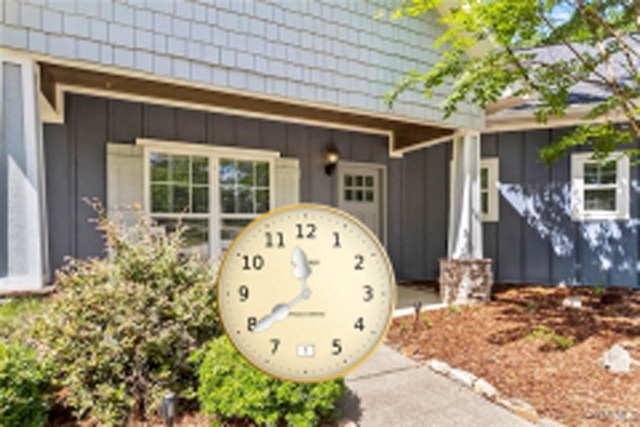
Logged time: **11:39**
